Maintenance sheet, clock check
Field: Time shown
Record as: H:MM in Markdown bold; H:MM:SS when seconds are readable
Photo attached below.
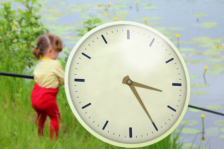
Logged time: **3:25**
